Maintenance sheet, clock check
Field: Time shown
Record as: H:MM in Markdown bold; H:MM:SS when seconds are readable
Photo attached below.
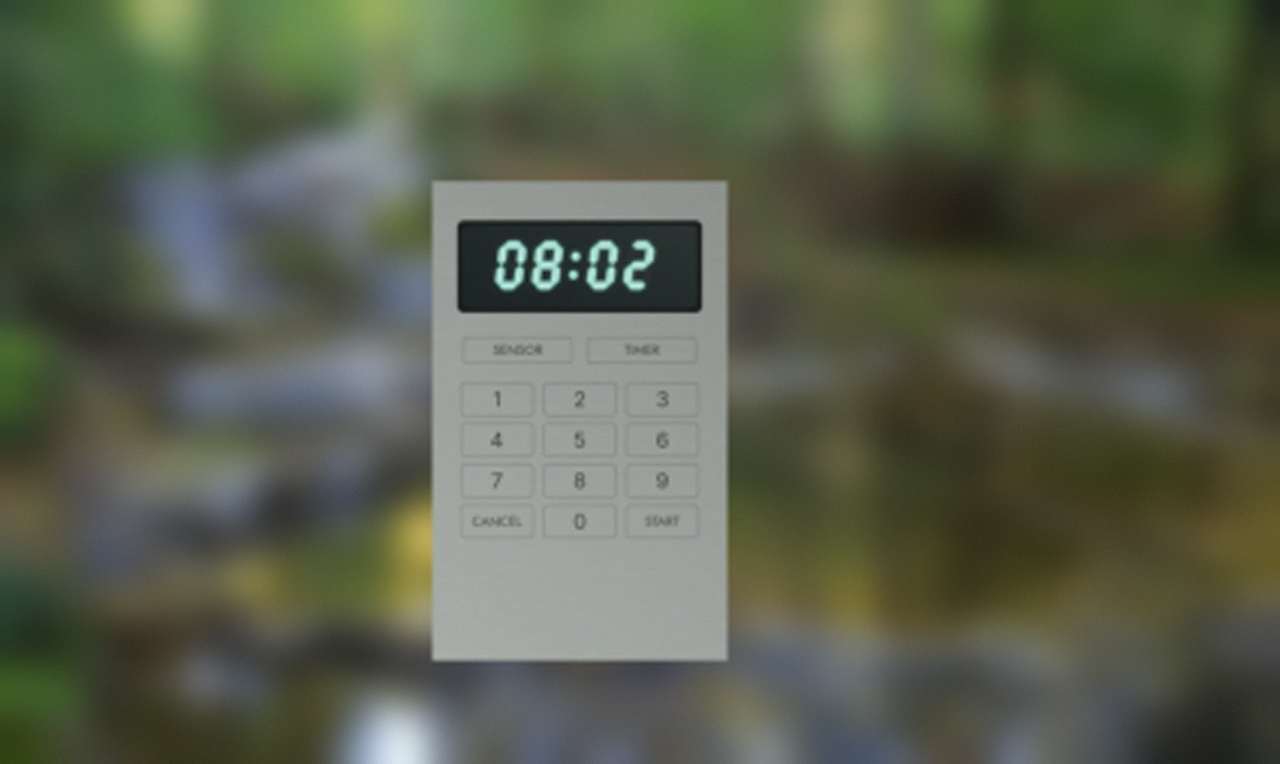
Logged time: **8:02**
